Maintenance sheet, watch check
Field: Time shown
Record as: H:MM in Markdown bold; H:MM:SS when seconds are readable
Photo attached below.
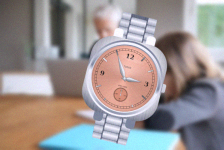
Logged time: **2:55**
